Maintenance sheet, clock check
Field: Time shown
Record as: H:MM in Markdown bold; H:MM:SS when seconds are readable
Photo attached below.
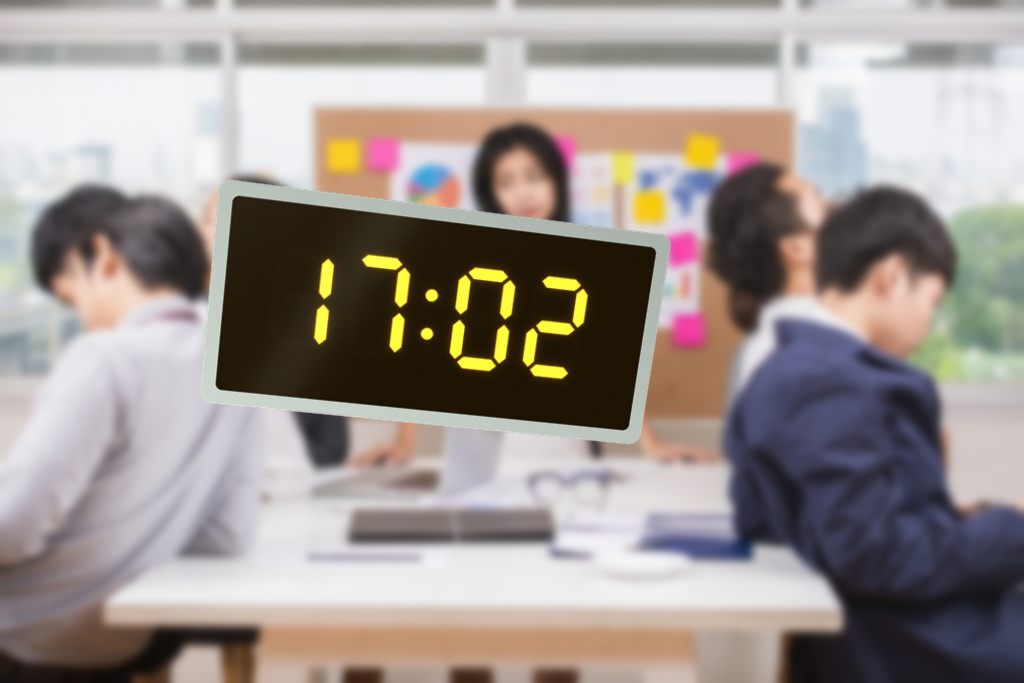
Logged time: **17:02**
